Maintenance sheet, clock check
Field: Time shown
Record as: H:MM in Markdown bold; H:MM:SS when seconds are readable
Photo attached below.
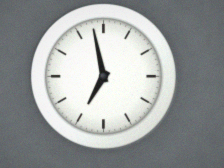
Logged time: **6:58**
